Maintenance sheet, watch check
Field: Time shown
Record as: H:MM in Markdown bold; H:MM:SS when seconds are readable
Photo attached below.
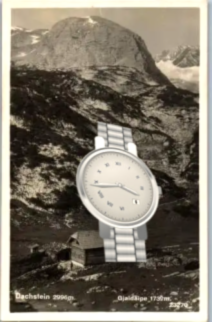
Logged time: **3:44**
